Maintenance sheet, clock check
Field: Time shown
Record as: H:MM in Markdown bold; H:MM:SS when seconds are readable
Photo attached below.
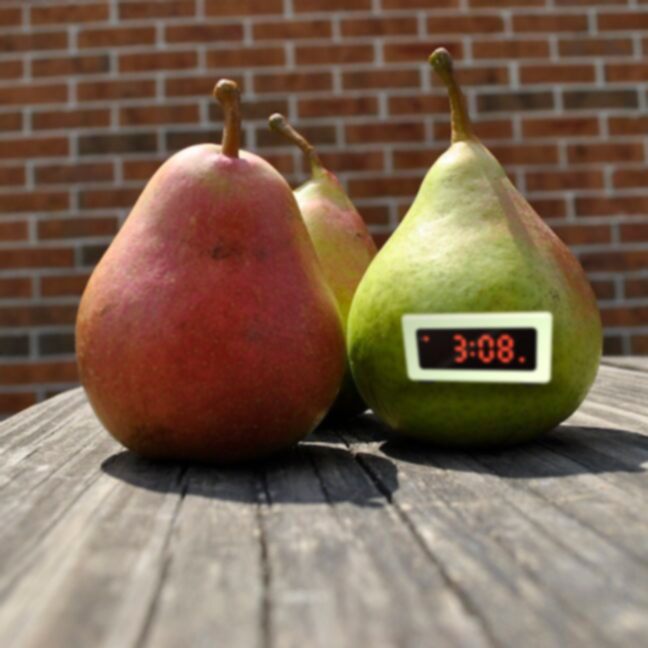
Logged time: **3:08**
